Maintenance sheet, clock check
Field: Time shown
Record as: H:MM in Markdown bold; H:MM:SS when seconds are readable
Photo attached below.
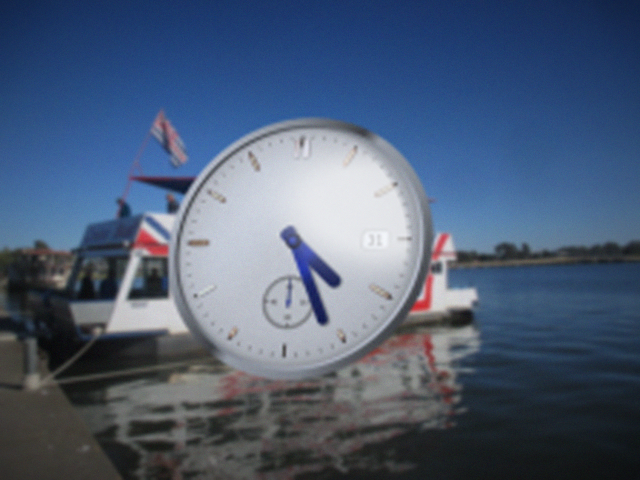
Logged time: **4:26**
